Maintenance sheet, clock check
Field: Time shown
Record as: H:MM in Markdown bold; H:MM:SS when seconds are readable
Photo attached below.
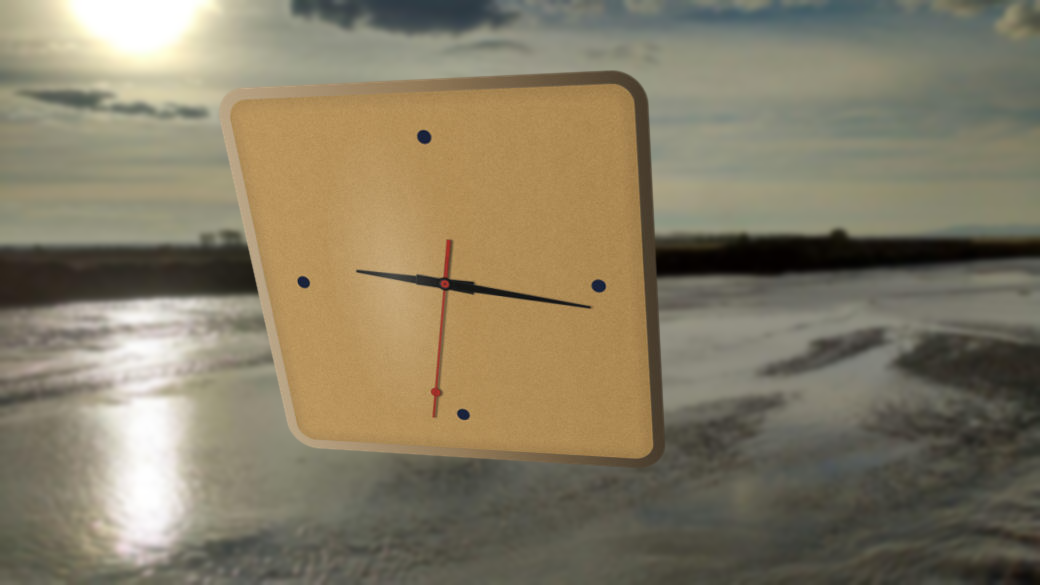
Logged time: **9:16:32**
